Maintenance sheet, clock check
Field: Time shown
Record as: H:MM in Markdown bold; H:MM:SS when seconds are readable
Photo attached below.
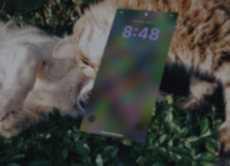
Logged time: **8:48**
